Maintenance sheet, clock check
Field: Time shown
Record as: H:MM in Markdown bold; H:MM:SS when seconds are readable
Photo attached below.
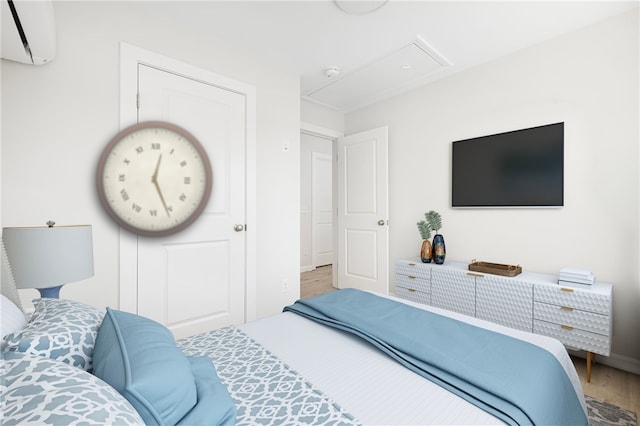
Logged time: **12:26**
